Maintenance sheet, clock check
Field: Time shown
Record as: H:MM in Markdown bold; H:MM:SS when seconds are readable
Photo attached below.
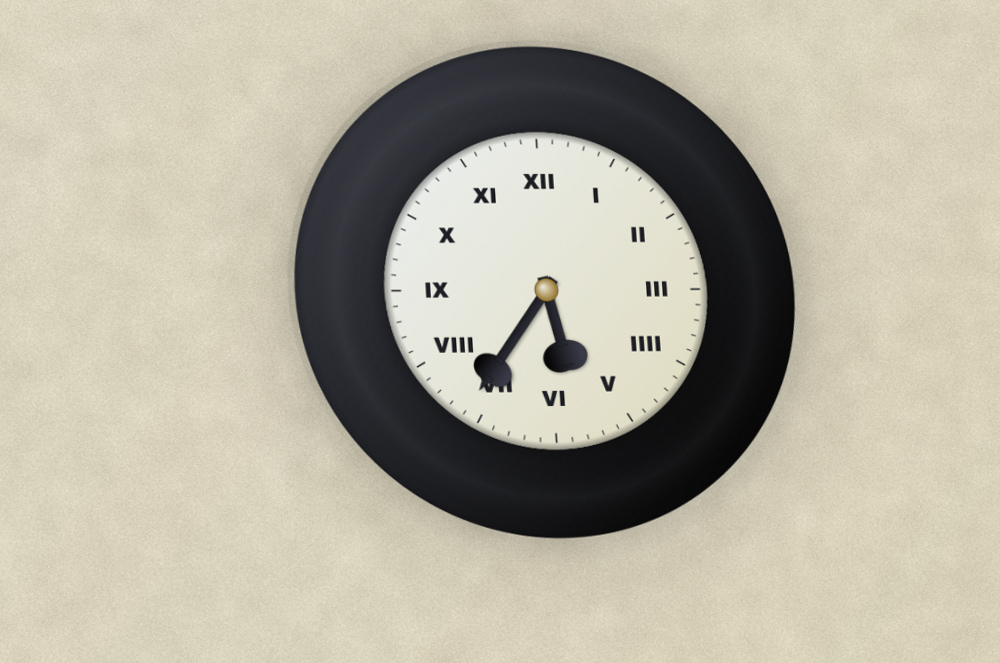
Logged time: **5:36**
